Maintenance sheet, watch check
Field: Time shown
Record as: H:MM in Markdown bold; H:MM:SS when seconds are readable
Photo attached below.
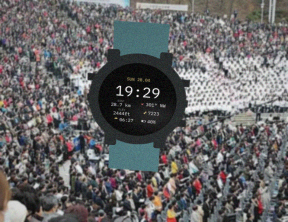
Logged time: **19:29**
